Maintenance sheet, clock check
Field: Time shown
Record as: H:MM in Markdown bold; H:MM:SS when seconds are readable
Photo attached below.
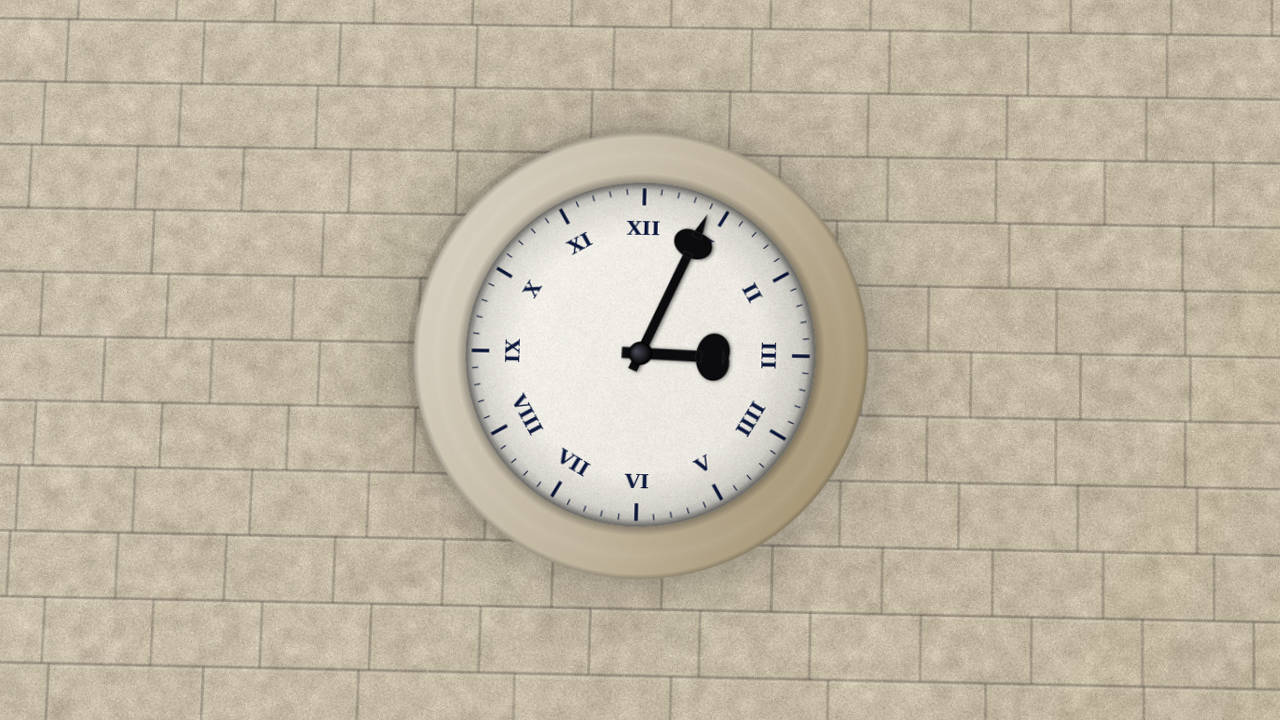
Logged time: **3:04**
